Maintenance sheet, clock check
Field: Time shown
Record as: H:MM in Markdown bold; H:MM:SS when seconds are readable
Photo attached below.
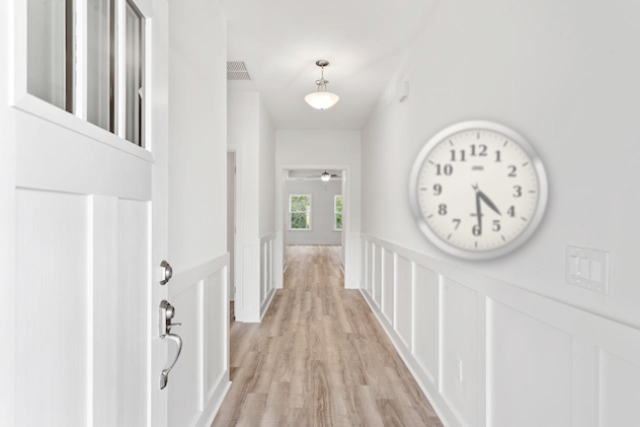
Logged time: **4:29**
